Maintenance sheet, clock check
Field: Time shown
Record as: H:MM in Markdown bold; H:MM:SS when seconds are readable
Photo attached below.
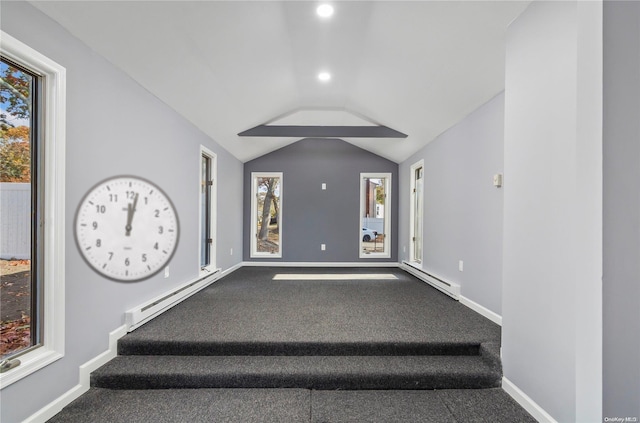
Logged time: **12:02**
